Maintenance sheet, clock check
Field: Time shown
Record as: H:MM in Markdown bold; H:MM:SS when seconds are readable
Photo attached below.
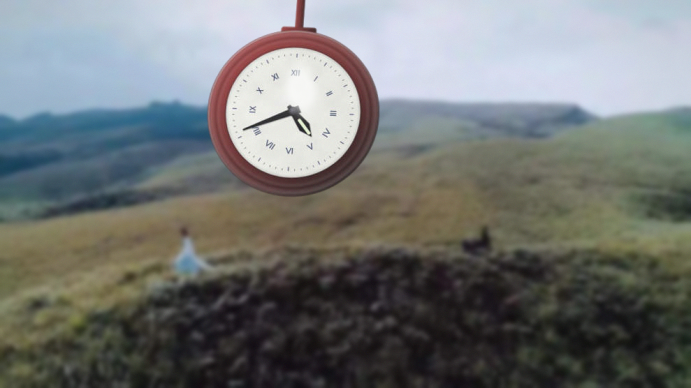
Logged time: **4:41**
